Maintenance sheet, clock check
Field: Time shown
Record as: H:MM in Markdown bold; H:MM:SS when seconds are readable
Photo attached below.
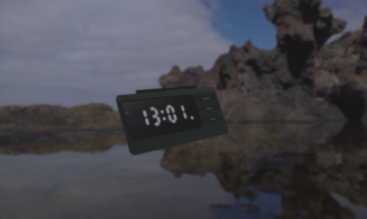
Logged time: **13:01**
